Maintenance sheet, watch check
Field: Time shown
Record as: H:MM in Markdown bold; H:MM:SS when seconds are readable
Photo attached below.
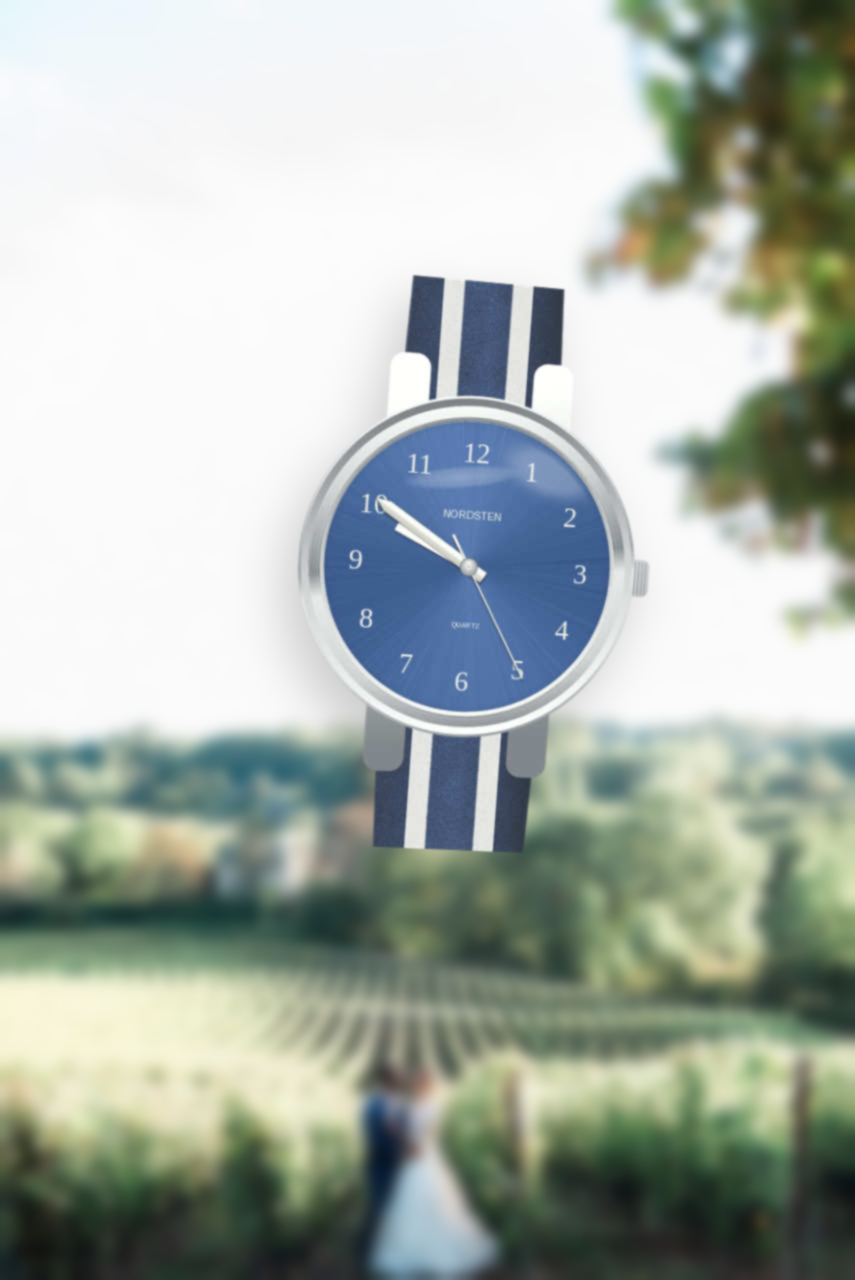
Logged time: **9:50:25**
